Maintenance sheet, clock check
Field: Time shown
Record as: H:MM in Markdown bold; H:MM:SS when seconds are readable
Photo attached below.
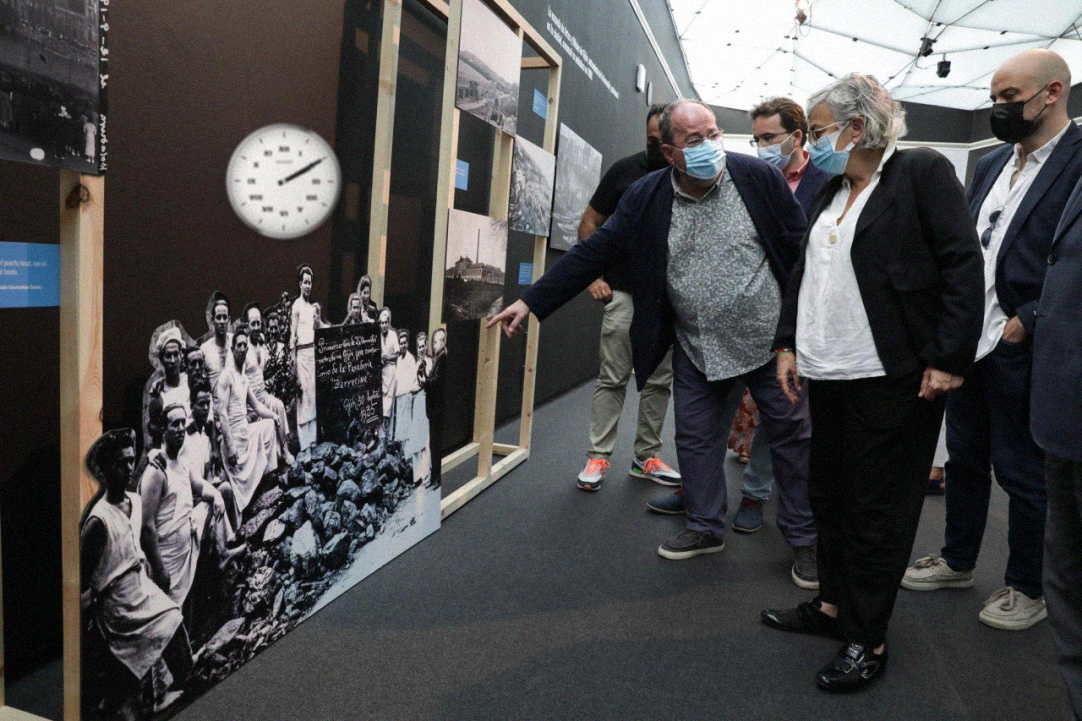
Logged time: **2:10**
